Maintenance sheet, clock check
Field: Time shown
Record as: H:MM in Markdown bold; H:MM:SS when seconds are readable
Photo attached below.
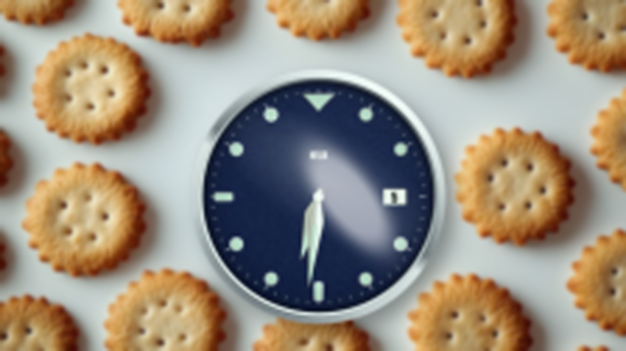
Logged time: **6:31**
